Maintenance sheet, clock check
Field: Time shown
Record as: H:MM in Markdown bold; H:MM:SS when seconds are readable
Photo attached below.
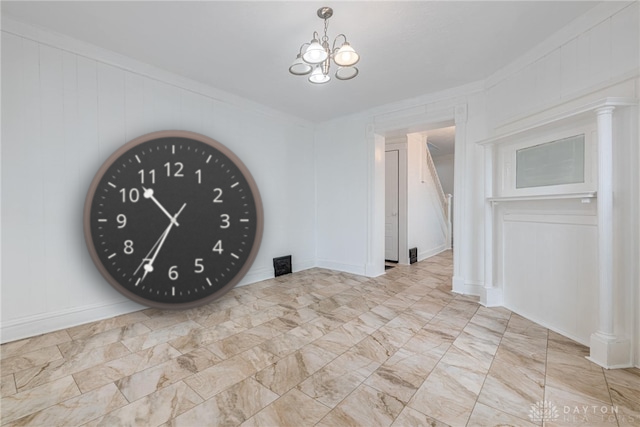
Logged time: **10:34:36**
